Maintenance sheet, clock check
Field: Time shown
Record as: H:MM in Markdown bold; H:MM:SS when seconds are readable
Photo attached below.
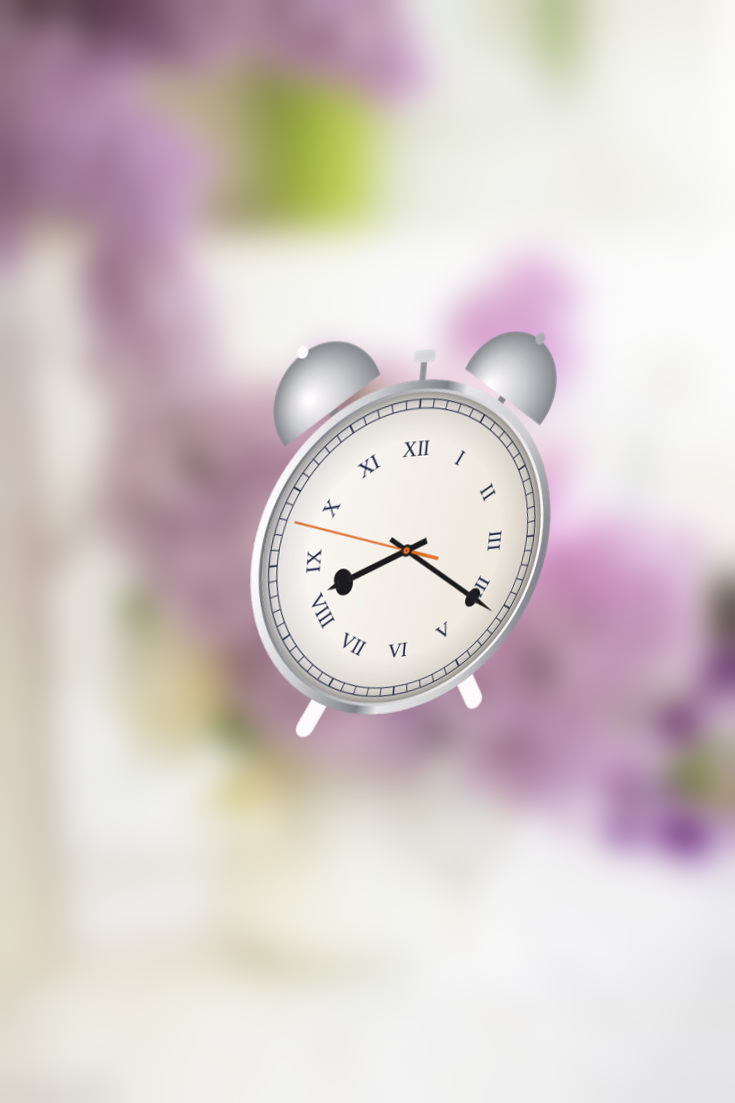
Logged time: **8:20:48**
